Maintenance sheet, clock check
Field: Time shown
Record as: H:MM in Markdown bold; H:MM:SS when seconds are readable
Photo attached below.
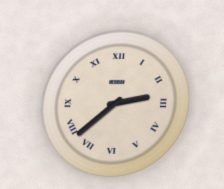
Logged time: **2:38**
